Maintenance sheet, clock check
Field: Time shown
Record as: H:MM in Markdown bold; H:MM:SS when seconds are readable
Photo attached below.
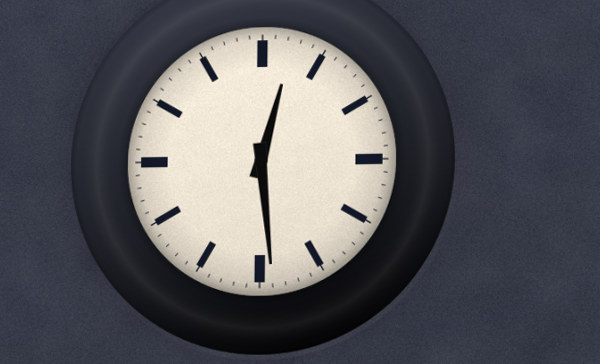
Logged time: **12:29**
